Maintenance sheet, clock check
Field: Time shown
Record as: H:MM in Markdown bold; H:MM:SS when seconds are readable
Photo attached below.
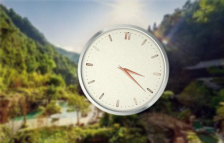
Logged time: **3:21**
